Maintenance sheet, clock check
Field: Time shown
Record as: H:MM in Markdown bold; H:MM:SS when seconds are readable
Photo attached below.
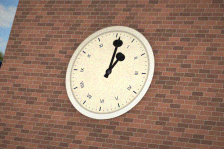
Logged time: **1:01**
